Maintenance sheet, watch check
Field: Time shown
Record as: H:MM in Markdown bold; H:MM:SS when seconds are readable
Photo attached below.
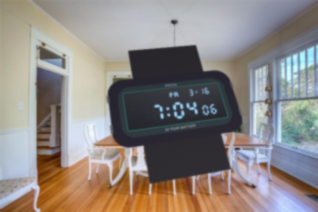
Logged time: **7:04:06**
